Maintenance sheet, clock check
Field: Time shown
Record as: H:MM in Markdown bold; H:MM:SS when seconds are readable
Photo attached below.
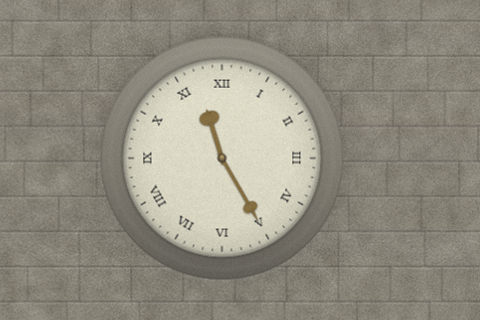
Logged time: **11:25**
